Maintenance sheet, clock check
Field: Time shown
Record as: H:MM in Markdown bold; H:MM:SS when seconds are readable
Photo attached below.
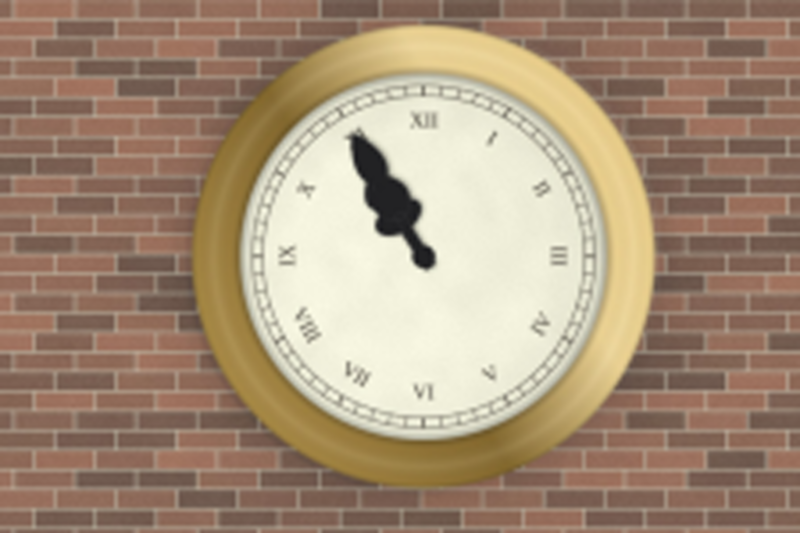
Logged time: **10:55**
